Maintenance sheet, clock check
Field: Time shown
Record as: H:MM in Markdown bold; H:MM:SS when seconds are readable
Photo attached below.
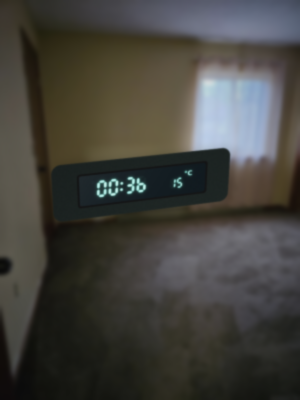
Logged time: **0:36**
